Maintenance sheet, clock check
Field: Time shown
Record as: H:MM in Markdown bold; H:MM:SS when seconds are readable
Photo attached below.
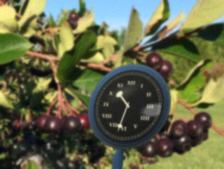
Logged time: **10:32**
